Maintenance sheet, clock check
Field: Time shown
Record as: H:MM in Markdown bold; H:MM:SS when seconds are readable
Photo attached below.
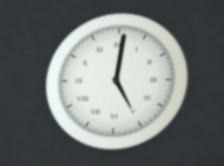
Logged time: **5:01**
